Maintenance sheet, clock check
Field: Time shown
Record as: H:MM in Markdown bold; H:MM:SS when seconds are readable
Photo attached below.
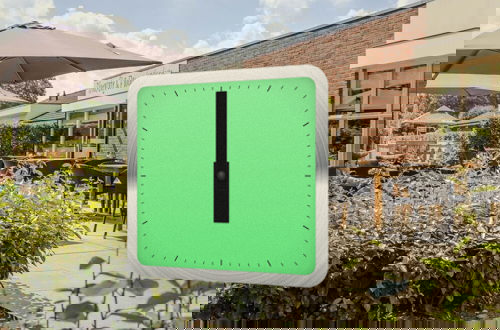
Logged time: **6:00**
